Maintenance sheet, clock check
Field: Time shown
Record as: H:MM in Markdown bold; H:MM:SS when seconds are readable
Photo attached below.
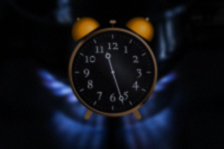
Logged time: **11:27**
